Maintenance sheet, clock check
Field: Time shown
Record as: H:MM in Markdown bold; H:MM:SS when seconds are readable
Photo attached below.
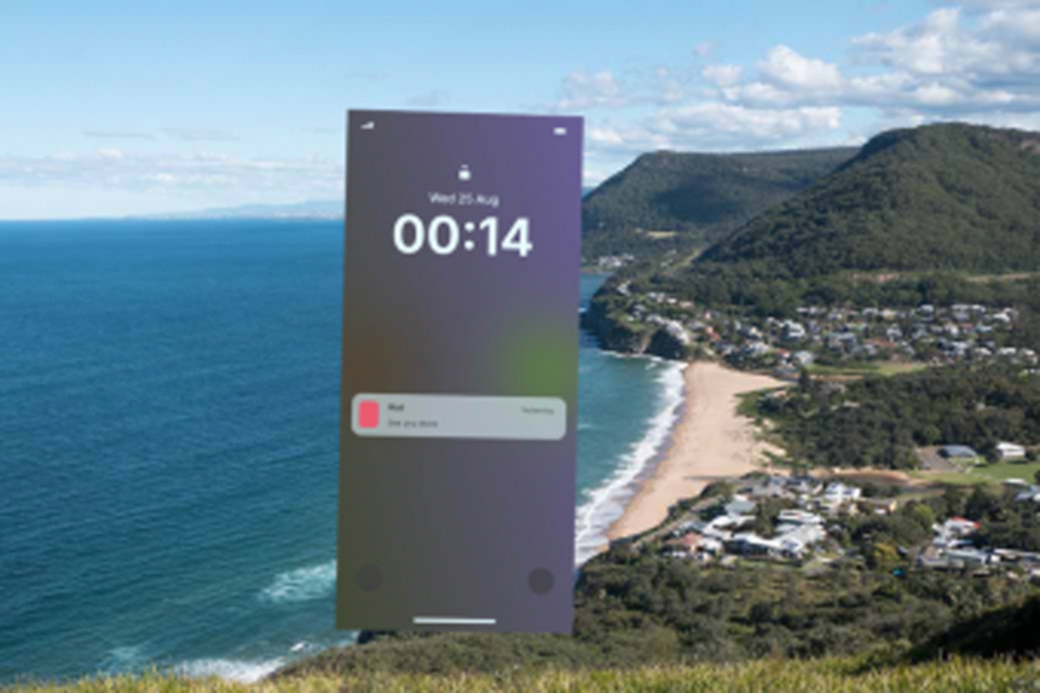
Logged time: **0:14**
